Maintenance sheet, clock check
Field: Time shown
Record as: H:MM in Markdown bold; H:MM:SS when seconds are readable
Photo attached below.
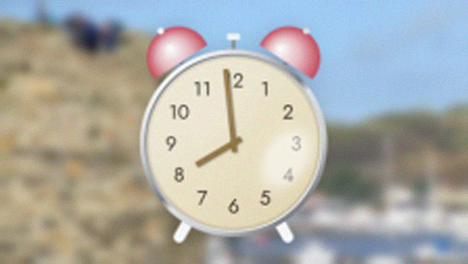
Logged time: **7:59**
